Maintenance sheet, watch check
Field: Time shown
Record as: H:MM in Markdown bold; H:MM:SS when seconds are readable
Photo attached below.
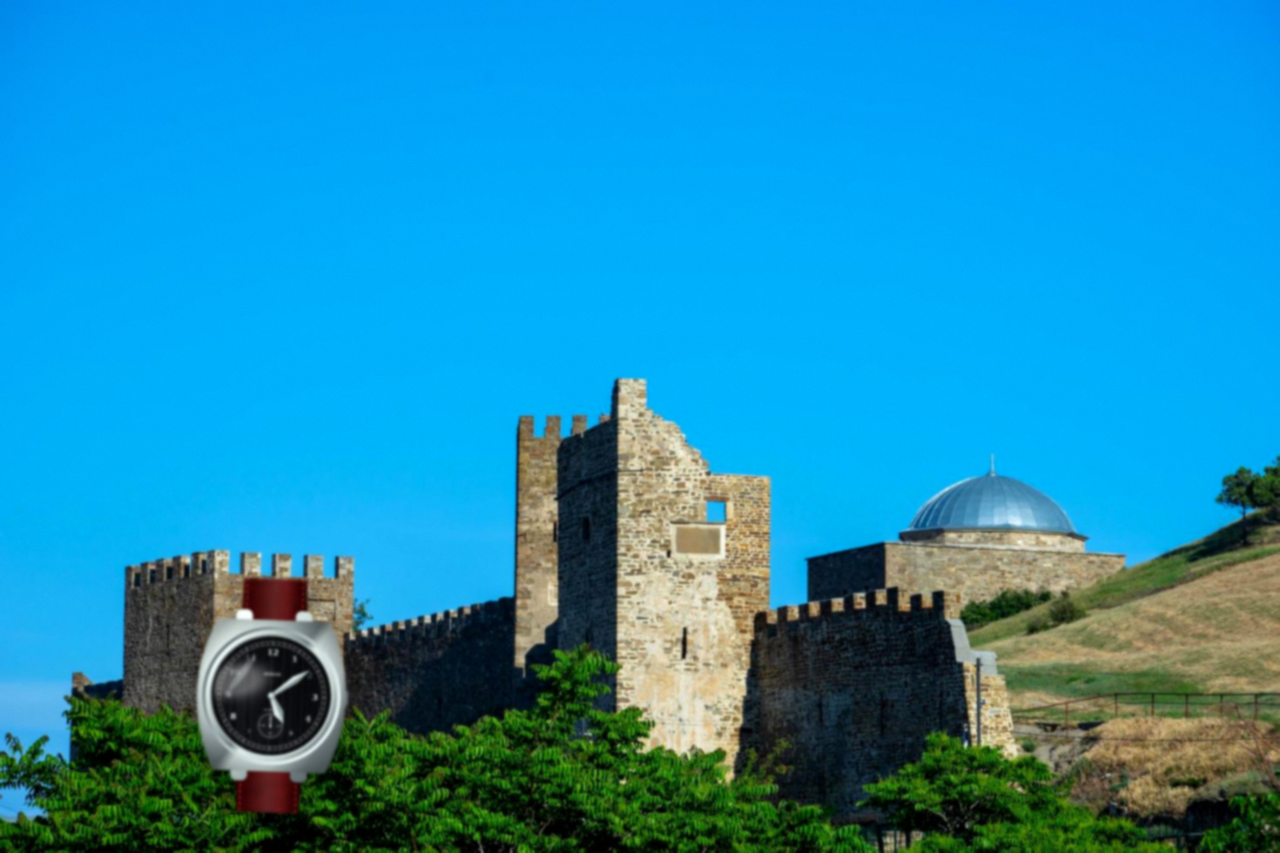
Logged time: **5:09**
